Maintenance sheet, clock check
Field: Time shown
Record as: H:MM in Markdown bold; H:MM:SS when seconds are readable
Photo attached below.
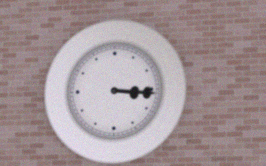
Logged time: **3:16**
